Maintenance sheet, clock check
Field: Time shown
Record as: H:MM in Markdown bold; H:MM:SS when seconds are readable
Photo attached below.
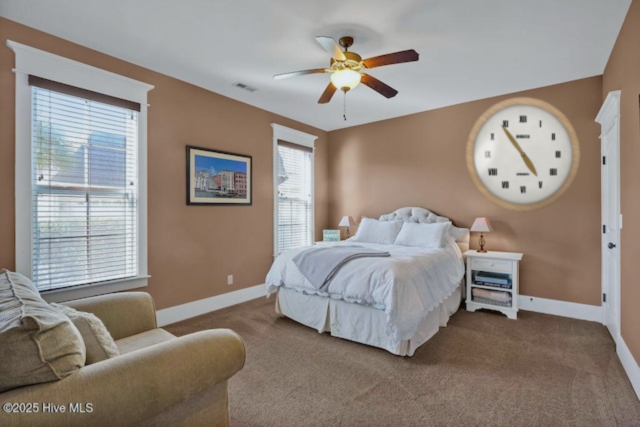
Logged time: **4:54**
